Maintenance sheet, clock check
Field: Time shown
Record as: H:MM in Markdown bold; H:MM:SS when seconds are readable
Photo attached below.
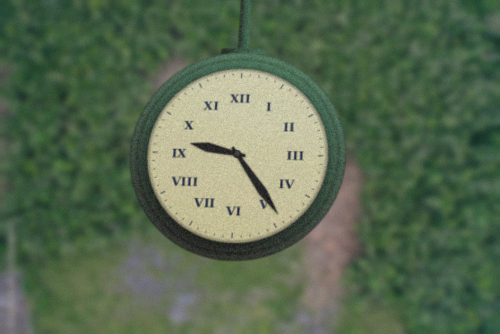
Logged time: **9:24**
